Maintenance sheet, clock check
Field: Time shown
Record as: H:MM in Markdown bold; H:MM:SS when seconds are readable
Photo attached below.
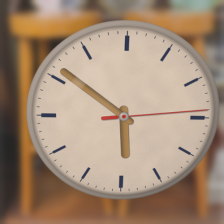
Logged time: **5:51:14**
